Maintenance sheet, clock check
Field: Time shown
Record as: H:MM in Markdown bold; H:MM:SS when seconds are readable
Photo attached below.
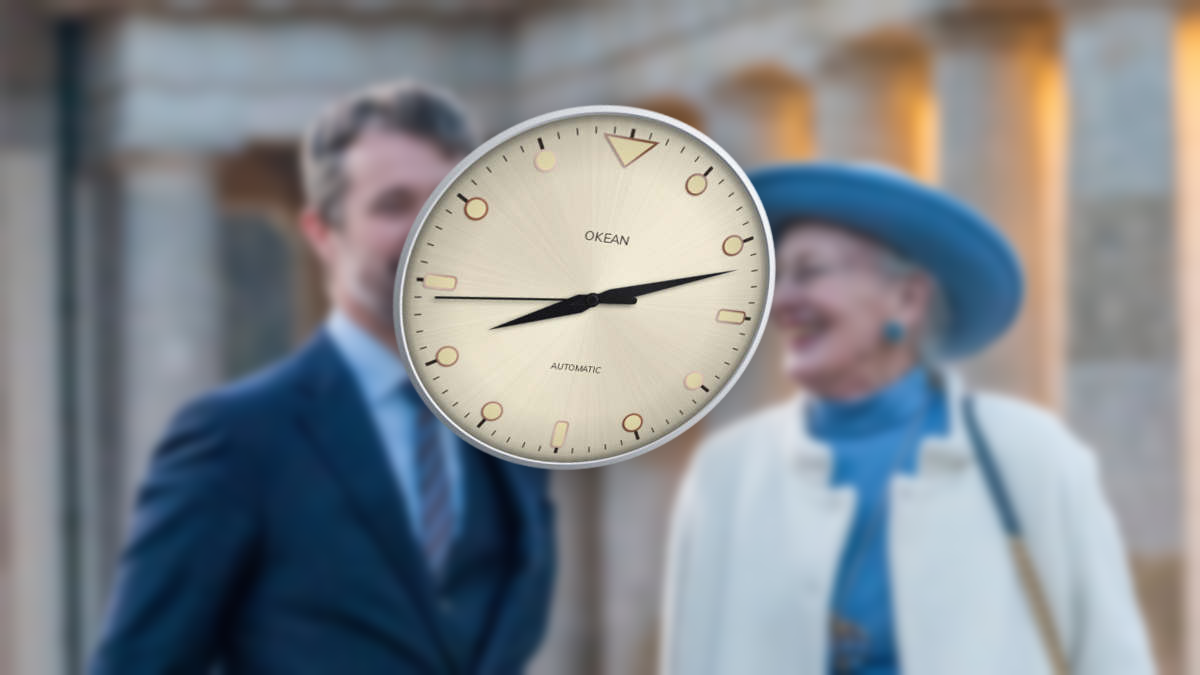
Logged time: **8:11:44**
